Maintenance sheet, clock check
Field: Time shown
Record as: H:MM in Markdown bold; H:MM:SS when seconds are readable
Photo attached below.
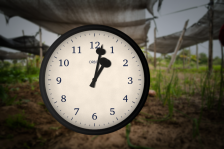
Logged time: **1:02**
